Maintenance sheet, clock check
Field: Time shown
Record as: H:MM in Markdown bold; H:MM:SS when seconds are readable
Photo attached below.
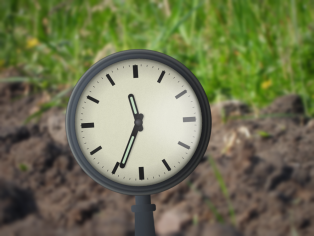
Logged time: **11:34**
